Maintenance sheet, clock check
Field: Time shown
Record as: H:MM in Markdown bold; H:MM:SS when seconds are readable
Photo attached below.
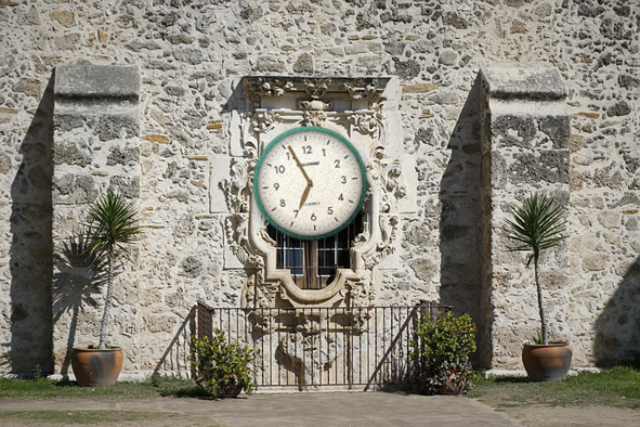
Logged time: **6:56**
